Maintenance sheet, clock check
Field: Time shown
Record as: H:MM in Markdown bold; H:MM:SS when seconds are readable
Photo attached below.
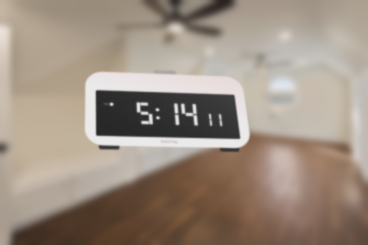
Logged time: **5:14:11**
